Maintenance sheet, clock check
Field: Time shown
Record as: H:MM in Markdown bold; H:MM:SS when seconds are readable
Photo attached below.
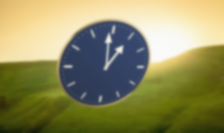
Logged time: **12:59**
